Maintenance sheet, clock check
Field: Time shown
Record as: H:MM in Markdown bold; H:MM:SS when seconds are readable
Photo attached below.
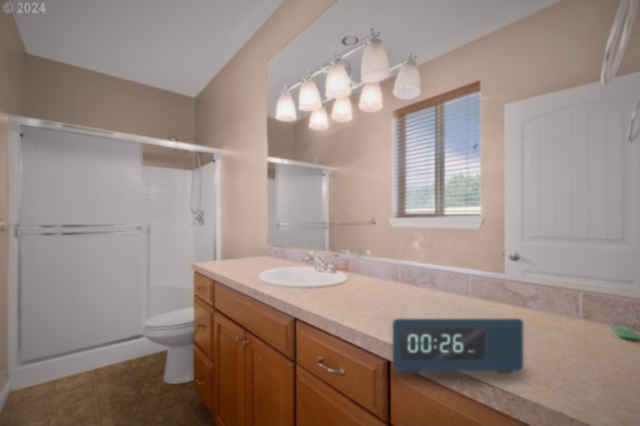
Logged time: **0:26**
